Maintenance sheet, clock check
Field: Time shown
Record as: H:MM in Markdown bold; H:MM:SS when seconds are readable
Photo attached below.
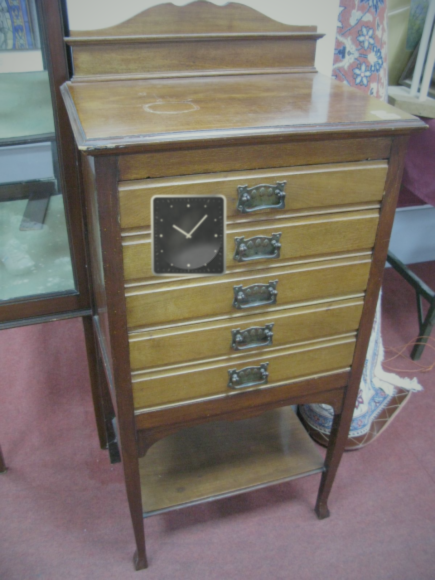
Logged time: **10:07**
